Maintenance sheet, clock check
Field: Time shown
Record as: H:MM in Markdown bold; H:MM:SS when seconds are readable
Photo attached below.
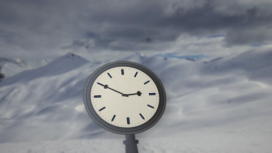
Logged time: **2:50**
